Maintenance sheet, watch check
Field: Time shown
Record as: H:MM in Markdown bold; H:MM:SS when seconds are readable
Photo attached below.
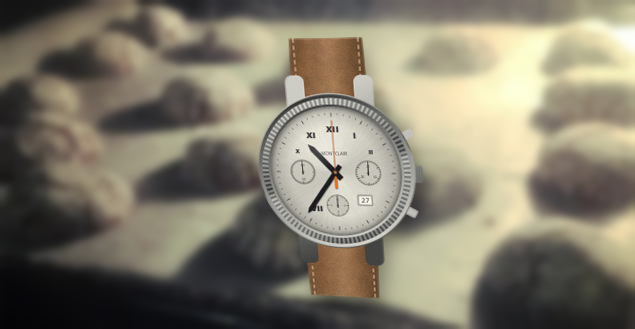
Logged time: **10:36**
